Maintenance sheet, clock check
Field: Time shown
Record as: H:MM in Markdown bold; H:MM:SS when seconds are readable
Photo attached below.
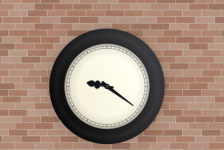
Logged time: **9:21**
